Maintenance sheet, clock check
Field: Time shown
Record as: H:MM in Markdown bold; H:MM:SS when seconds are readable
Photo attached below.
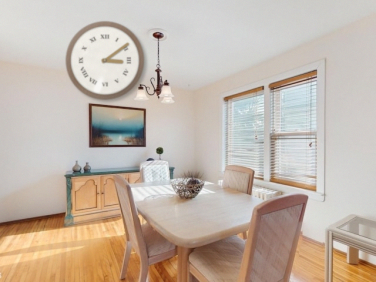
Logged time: **3:09**
